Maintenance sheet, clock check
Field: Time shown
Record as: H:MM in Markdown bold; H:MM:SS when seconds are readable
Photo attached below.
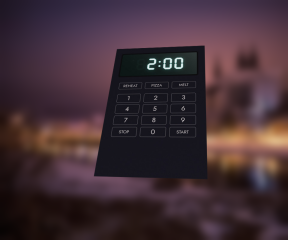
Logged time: **2:00**
